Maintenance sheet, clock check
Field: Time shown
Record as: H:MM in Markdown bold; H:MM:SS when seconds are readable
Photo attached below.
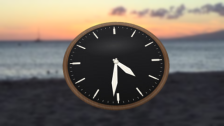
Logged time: **4:31**
